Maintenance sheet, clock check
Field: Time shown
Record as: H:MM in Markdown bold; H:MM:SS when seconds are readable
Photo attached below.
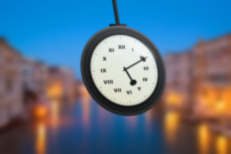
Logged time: **5:11**
